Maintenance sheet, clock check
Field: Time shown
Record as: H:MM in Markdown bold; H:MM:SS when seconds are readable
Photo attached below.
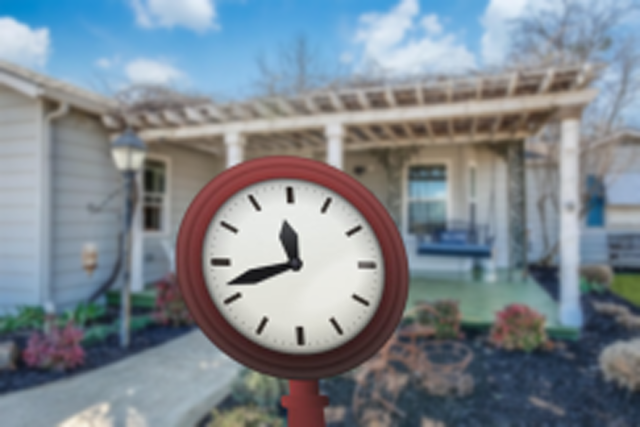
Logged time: **11:42**
